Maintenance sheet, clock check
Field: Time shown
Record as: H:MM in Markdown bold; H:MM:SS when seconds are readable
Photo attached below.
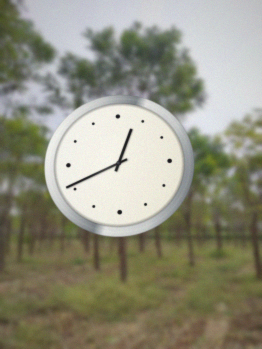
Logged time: **12:41**
